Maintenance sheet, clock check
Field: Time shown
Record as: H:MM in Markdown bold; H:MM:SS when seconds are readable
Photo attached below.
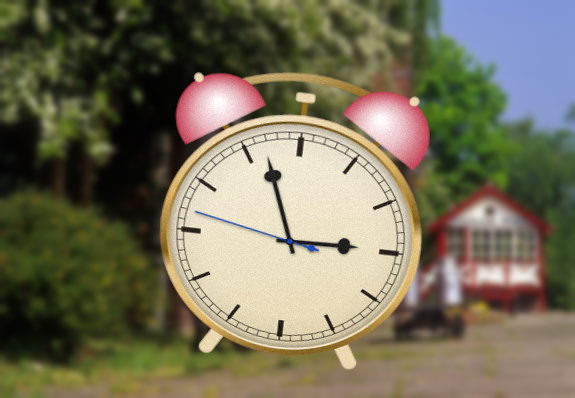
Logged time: **2:56:47**
